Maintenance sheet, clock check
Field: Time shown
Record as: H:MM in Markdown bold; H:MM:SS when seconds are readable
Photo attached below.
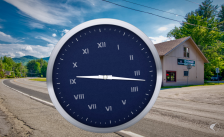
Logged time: **9:17**
